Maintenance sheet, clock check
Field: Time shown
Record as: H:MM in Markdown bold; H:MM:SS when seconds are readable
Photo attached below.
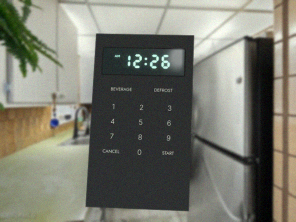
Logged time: **12:26**
